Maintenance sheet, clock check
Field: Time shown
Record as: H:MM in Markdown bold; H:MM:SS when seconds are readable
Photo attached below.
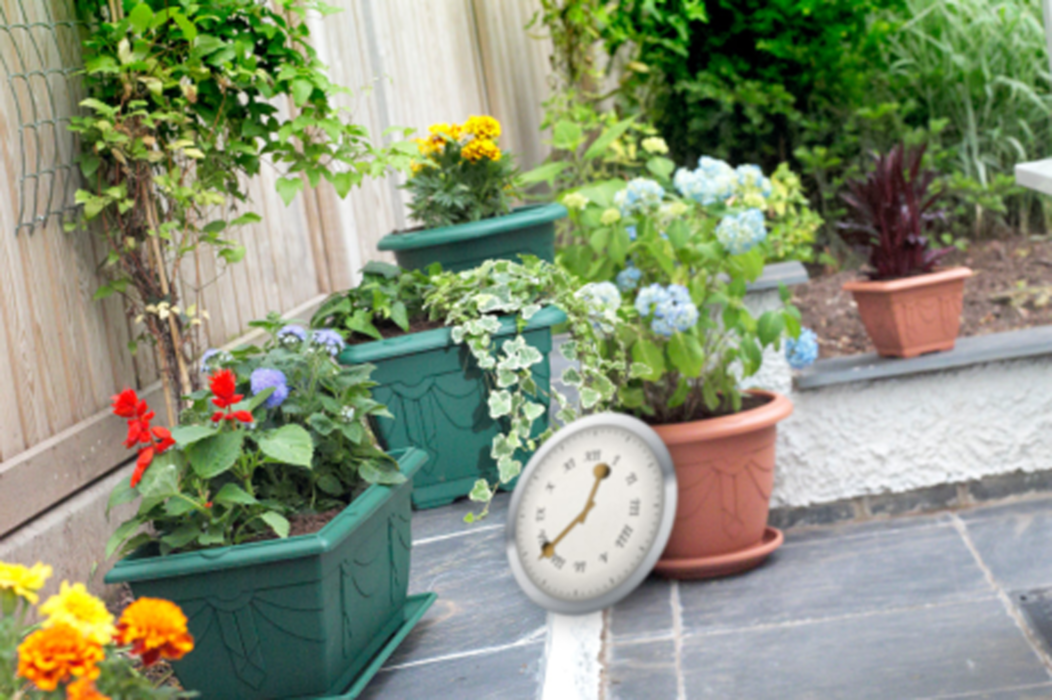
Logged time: **12:38**
